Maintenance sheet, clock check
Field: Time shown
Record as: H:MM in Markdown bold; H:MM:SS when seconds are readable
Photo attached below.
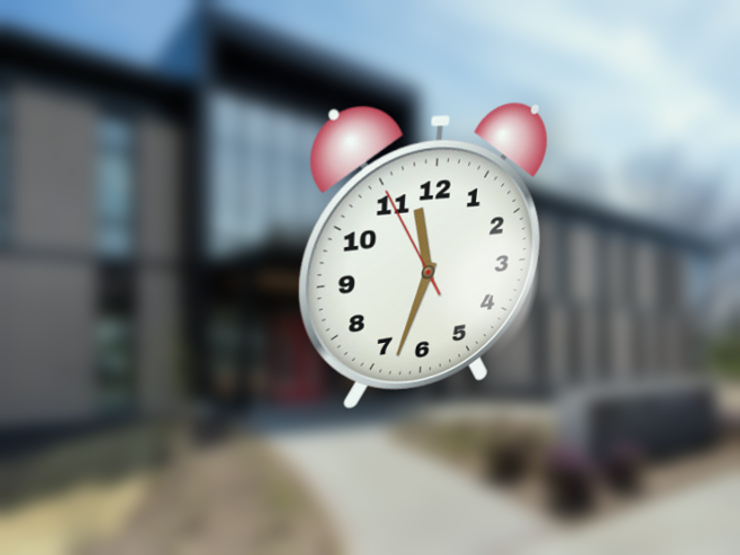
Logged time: **11:32:55**
